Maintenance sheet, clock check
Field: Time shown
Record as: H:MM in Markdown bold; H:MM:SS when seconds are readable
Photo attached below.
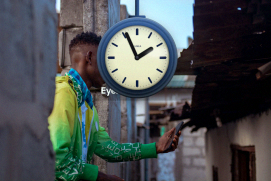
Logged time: **1:56**
